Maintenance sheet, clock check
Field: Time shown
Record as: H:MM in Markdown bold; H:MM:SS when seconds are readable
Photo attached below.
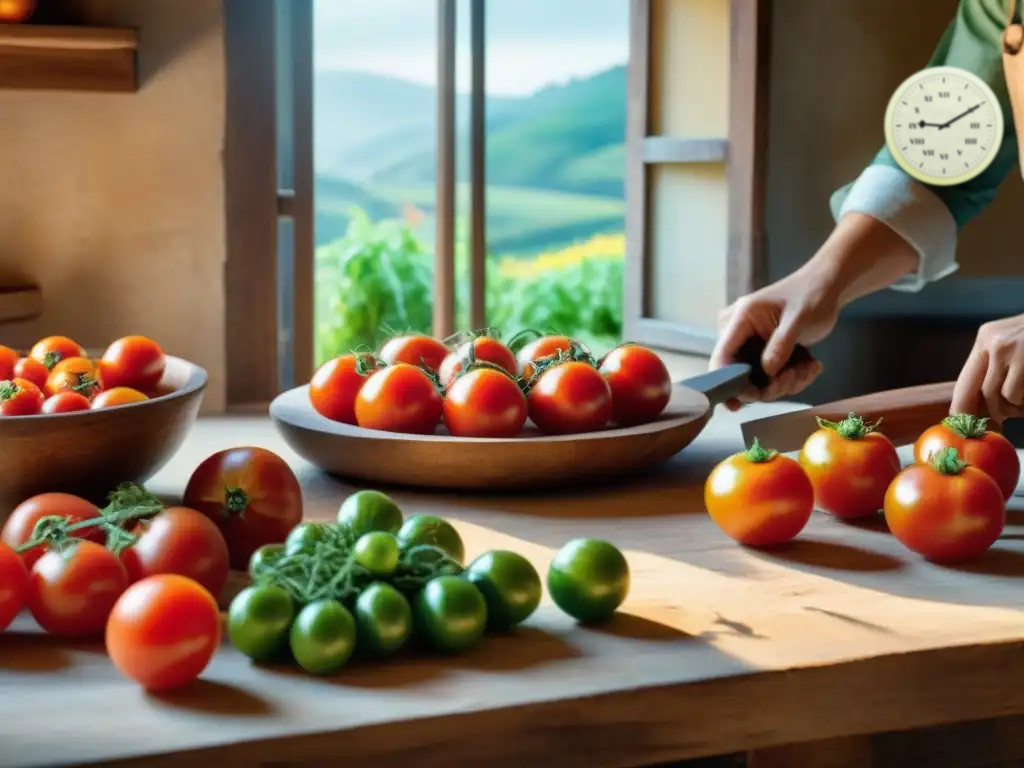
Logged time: **9:10**
